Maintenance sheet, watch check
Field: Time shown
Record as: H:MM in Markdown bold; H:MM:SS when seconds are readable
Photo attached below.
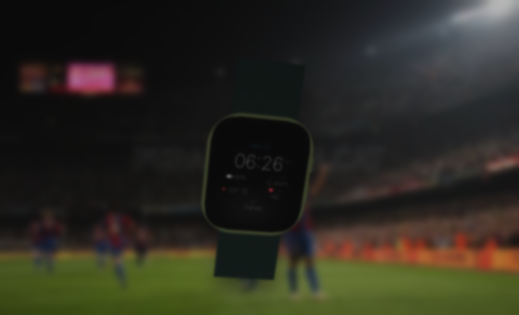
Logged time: **6:26**
